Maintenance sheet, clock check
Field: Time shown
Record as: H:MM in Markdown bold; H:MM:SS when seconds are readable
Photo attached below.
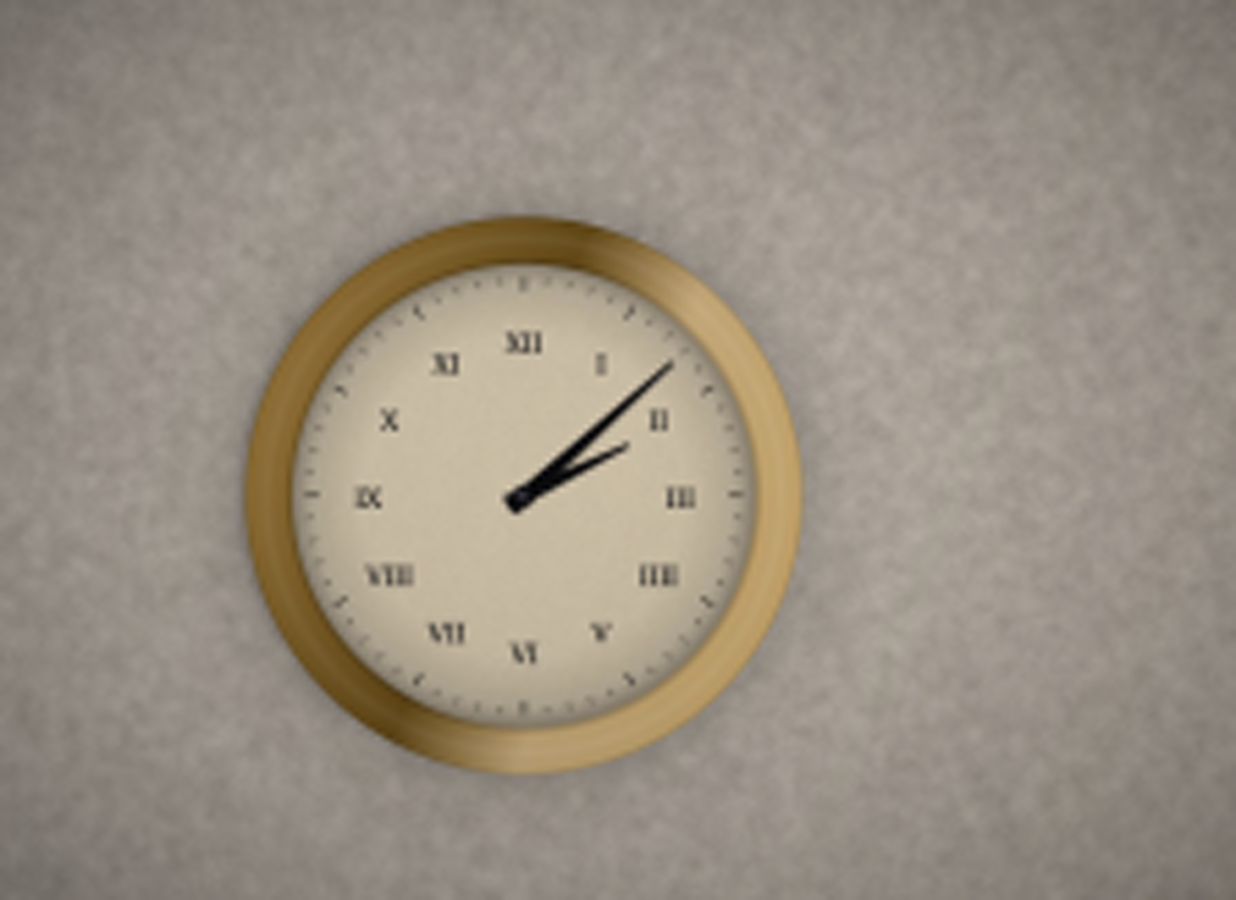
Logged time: **2:08**
